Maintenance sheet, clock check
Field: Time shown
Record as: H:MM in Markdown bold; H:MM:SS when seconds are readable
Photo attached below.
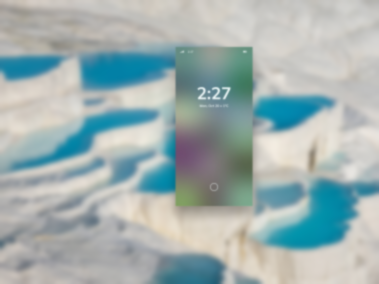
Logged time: **2:27**
